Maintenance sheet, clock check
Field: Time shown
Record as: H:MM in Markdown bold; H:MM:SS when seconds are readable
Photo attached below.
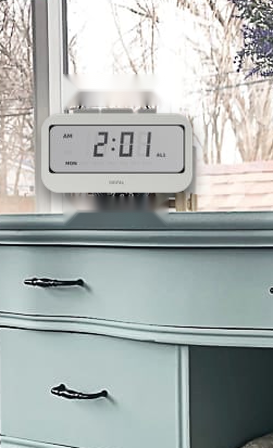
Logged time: **2:01**
